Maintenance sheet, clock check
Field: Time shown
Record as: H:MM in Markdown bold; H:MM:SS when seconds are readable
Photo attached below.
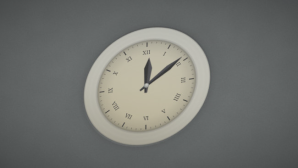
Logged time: **12:09**
